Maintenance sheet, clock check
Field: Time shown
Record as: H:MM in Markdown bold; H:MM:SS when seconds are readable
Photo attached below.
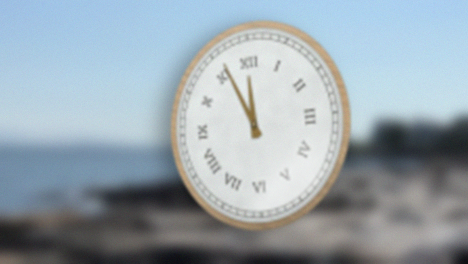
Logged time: **11:56**
